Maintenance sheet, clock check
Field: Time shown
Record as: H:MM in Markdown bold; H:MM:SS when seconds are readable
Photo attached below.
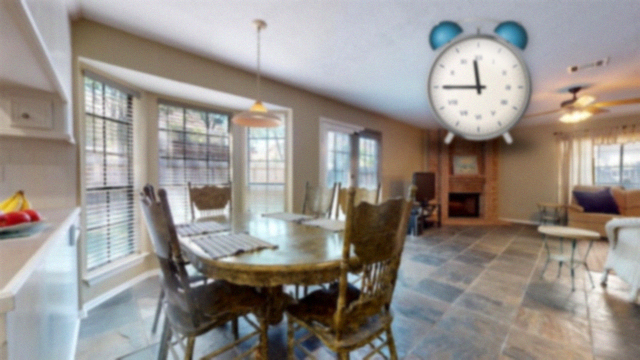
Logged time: **11:45**
